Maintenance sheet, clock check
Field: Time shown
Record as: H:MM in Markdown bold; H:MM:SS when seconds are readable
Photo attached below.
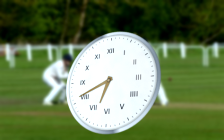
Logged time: **6:41**
